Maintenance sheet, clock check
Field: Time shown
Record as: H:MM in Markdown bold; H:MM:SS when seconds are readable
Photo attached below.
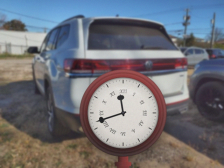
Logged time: **11:42**
